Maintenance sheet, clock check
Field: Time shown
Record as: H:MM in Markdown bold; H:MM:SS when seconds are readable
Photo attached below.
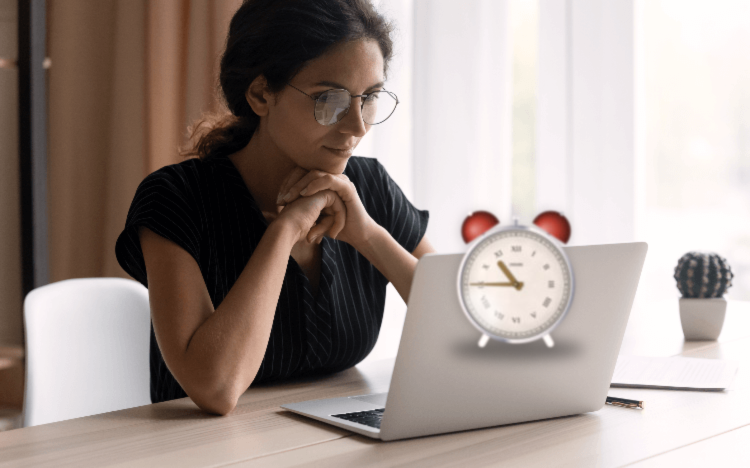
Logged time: **10:45**
